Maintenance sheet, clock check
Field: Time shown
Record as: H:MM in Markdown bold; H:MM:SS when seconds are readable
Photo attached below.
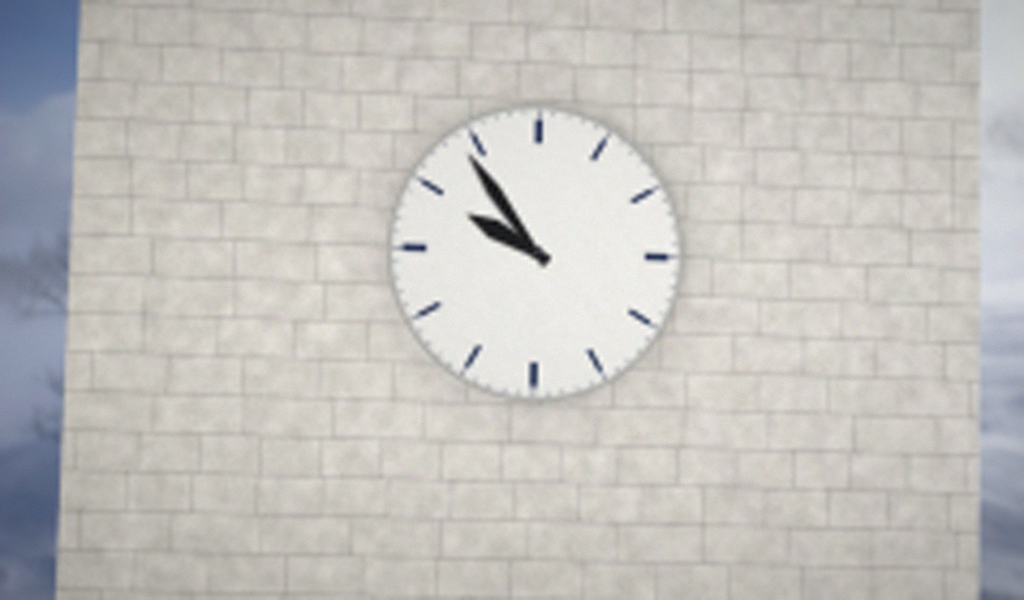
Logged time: **9:54**
